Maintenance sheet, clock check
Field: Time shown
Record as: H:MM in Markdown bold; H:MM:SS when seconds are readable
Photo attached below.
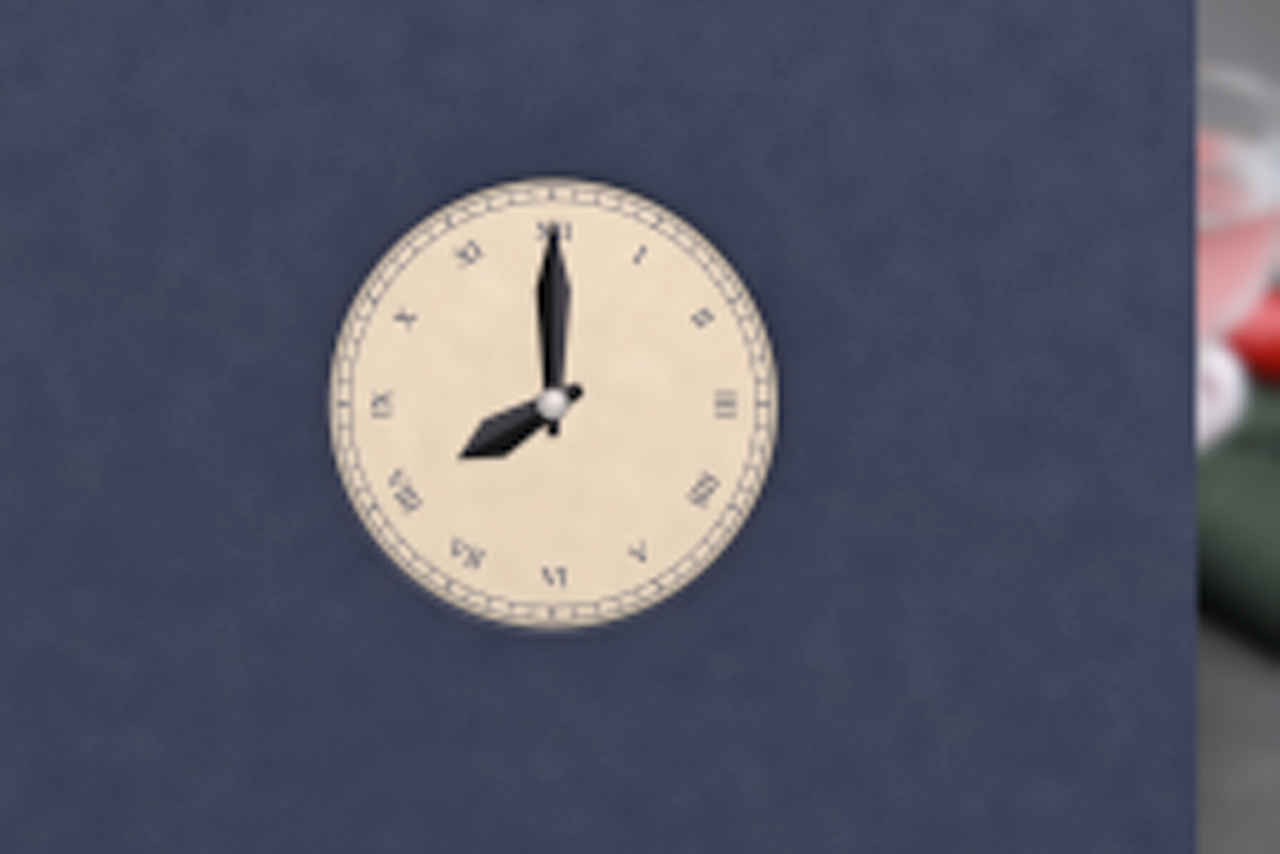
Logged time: **8:00**
